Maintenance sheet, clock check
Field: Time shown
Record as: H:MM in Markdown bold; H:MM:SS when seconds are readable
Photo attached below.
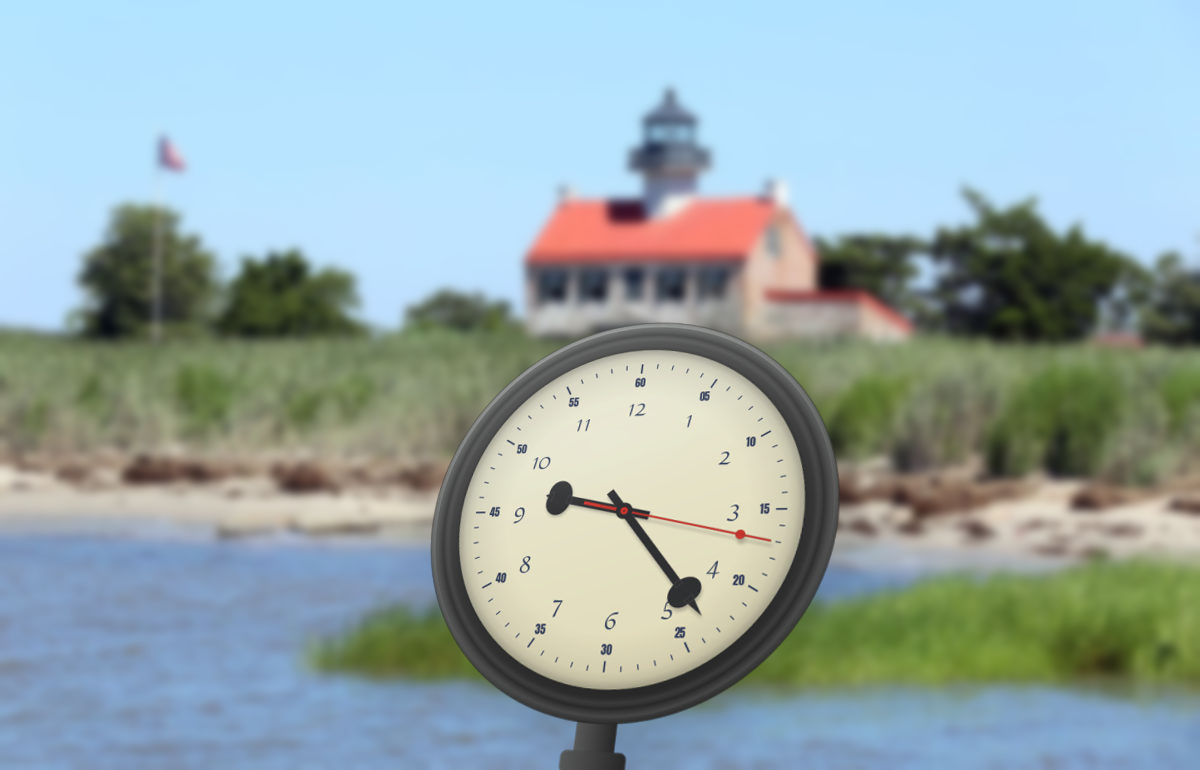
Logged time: **9:23:17**
